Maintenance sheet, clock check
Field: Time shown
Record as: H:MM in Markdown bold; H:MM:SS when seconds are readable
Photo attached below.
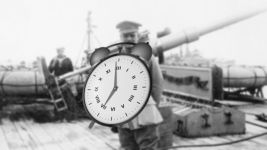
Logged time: **6:59**
